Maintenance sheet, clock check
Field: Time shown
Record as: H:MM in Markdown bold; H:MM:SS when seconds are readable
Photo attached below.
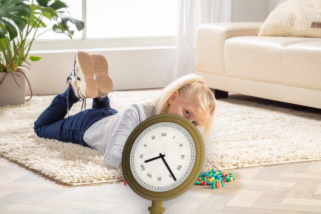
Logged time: **8:24**
